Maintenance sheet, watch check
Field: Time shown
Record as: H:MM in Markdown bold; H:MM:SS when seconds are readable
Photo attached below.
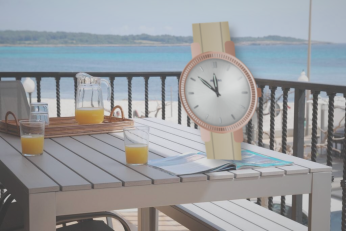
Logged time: **11:52**
